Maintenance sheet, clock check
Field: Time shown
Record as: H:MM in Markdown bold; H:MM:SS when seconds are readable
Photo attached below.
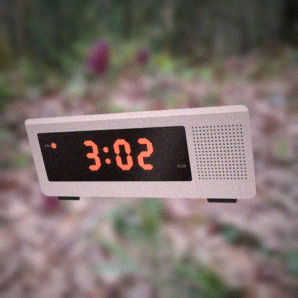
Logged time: **3:02**
